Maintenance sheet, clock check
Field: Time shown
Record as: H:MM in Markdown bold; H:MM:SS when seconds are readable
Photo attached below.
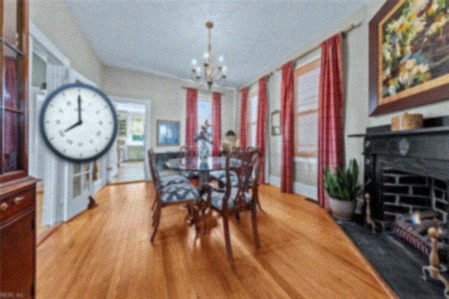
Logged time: **8:00**
